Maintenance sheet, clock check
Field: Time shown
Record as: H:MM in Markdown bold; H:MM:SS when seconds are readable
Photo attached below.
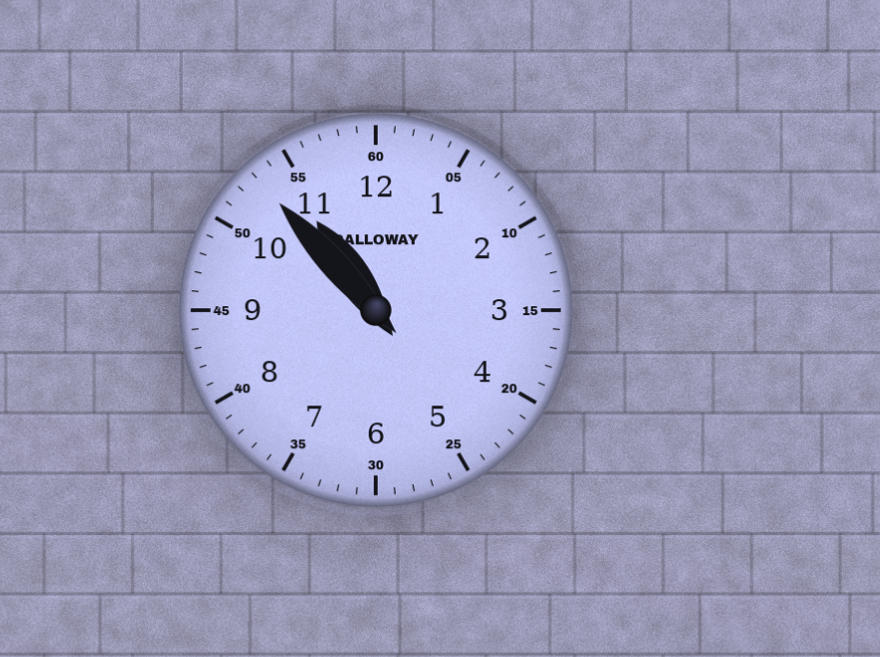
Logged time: **10:53**
